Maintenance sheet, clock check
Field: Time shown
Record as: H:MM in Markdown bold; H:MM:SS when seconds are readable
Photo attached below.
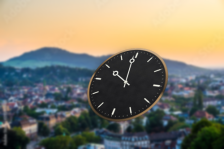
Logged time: **9:59**
